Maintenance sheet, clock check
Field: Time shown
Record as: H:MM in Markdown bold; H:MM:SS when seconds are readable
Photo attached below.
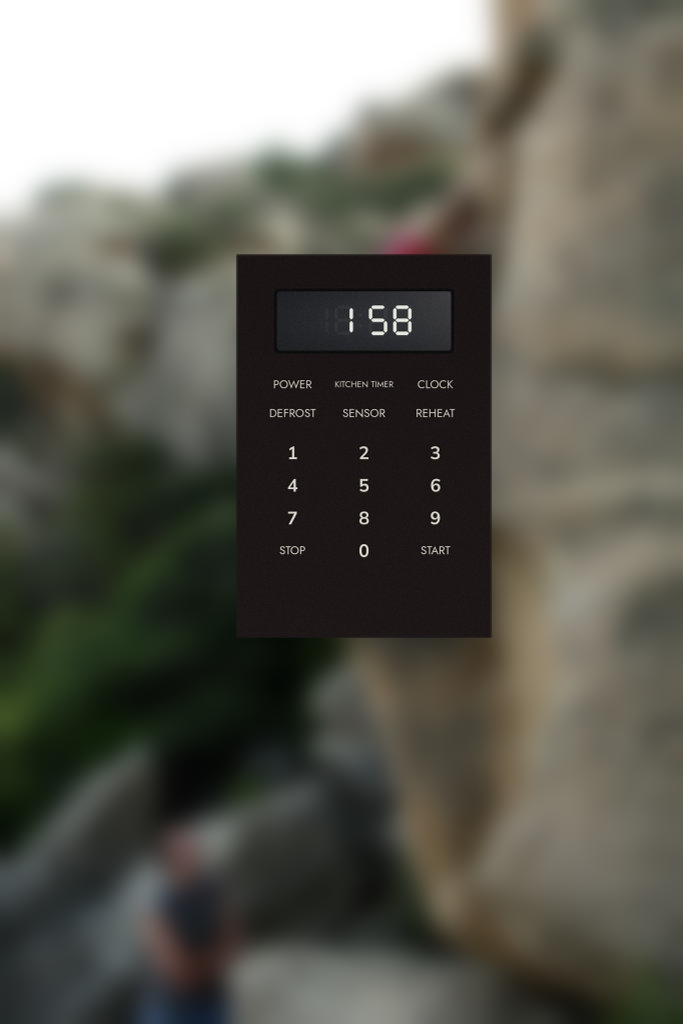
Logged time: **1:58**
